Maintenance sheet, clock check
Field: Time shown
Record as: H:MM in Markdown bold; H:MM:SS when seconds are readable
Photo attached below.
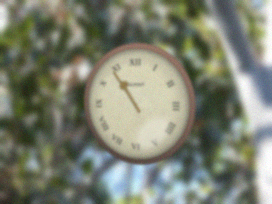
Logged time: **10:54**
